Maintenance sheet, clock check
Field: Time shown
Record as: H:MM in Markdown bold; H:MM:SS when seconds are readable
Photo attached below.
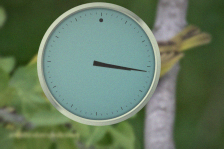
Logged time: **3:16**
